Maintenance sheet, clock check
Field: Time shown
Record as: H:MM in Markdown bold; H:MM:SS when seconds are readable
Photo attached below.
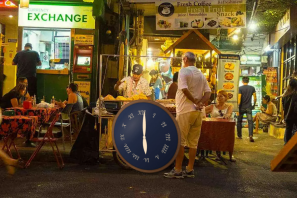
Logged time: **6:01**
